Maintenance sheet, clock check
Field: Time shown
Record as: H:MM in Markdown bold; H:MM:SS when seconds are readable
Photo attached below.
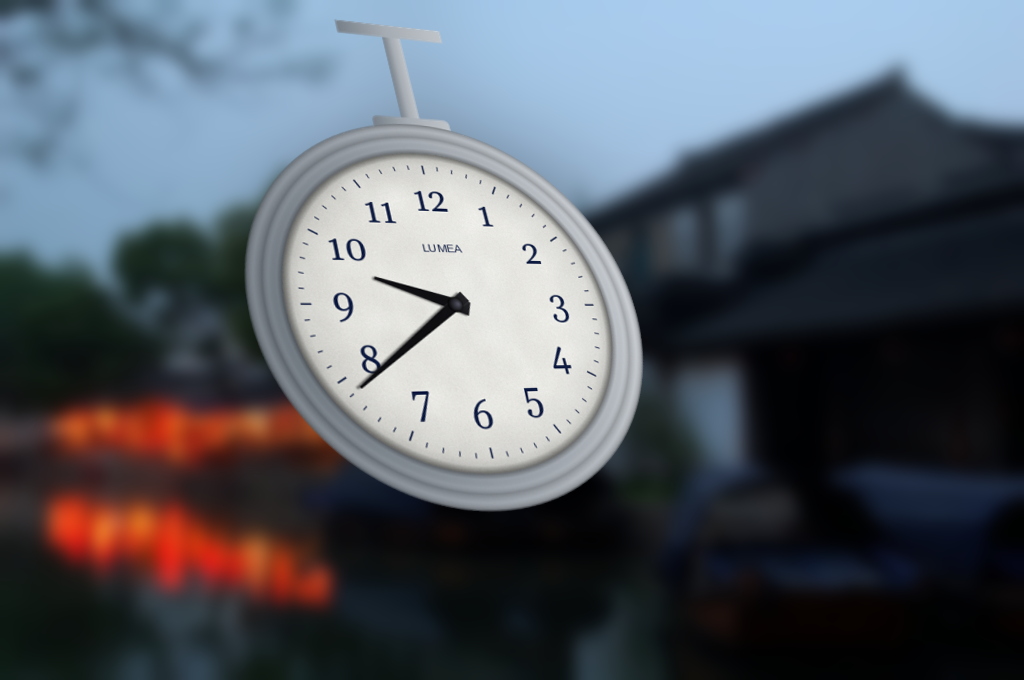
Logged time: **9:39**
